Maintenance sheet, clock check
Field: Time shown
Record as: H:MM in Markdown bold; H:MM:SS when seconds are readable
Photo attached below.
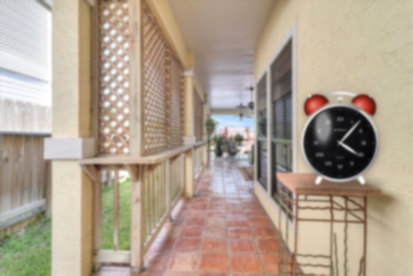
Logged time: **4:07**
